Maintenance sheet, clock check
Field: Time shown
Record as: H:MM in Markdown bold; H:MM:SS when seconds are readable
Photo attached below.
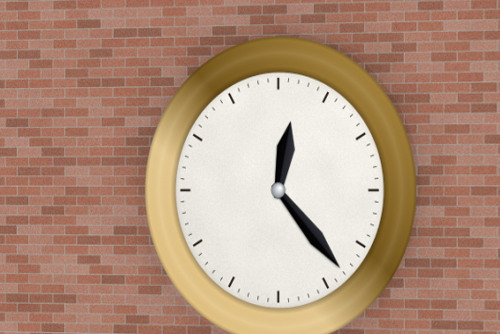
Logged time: **12:23**
